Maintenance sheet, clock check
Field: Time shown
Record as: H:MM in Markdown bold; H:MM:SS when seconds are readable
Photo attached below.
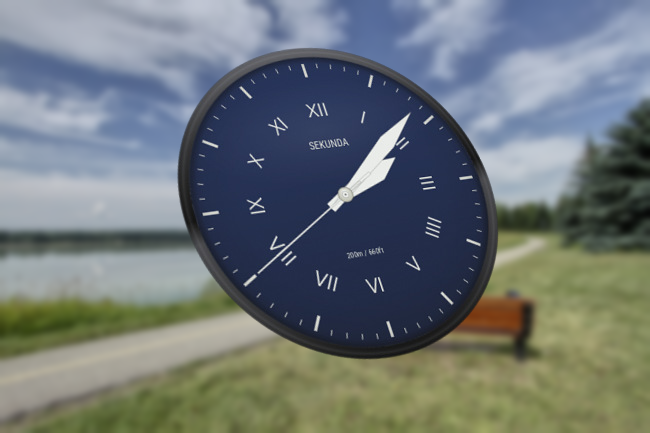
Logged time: **2:08:40**
